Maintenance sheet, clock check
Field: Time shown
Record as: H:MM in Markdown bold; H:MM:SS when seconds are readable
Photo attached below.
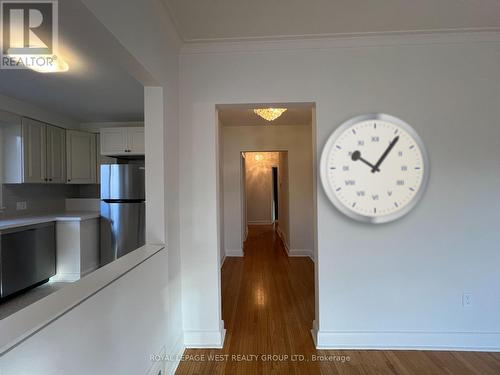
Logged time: **10:06**
